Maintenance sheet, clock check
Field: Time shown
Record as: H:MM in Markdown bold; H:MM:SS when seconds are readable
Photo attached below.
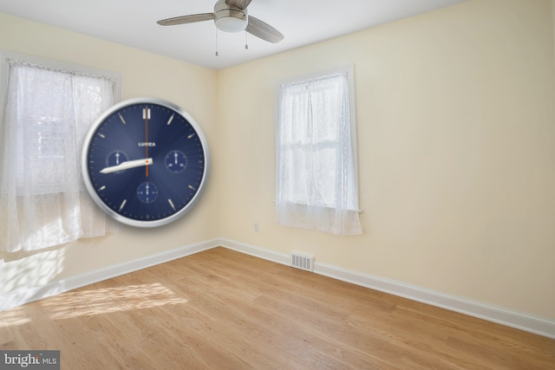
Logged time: **8:43**
